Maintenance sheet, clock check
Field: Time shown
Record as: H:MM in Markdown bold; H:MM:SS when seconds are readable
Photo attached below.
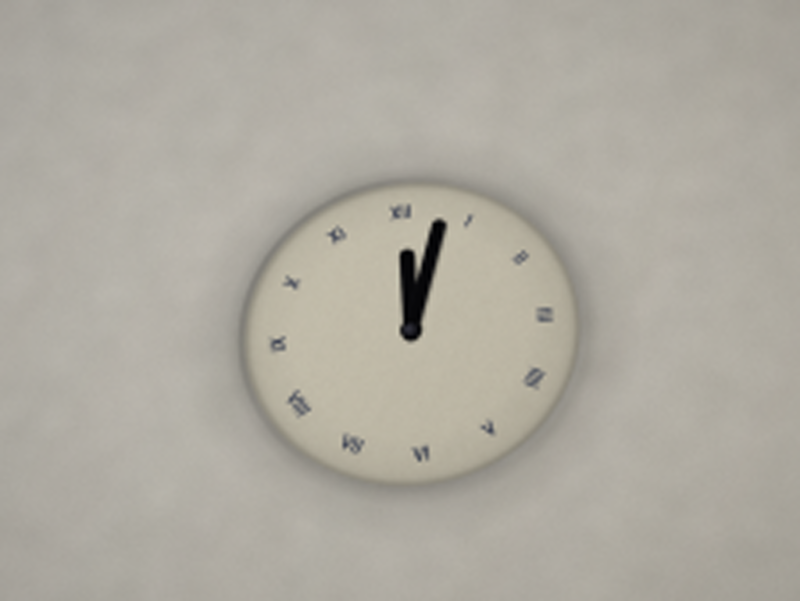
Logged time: **12:03**
